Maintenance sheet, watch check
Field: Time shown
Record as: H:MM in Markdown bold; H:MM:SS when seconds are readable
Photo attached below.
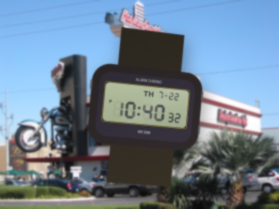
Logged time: **10:40:32**
